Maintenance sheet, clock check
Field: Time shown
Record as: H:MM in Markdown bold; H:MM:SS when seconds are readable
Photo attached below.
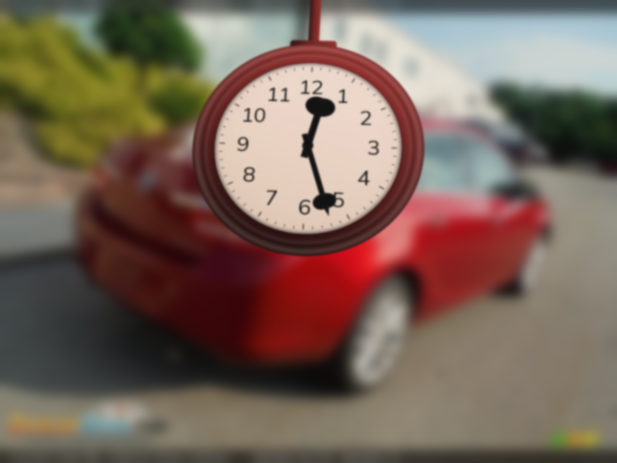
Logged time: **12:27**
